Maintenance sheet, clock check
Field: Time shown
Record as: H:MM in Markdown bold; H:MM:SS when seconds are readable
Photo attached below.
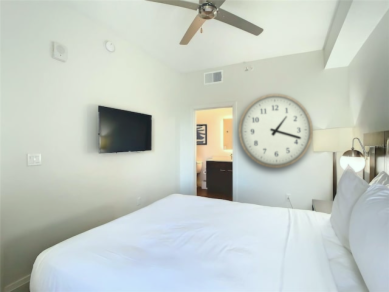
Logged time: **1:18**
